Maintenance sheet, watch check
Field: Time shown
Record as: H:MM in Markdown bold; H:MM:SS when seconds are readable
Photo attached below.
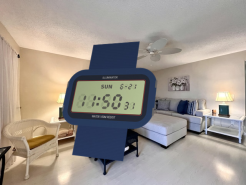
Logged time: **11:50:31**
